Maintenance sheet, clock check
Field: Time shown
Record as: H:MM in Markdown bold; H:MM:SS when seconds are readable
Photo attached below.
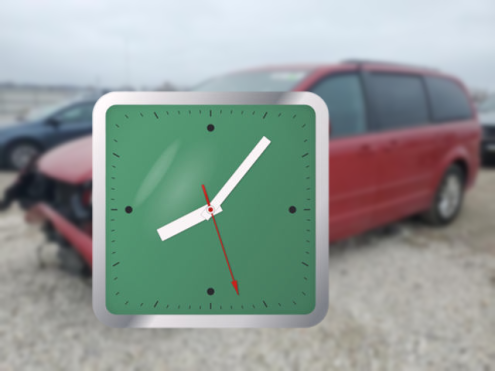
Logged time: **8:06:27**
